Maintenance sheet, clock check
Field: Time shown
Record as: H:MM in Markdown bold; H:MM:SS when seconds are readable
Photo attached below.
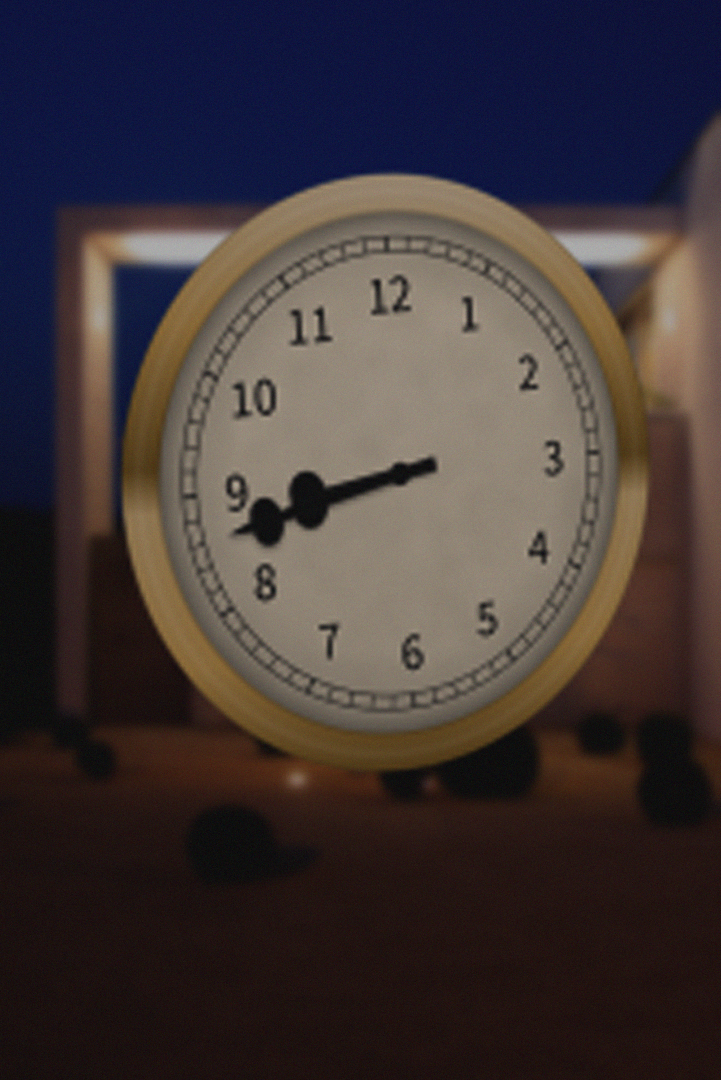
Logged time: **8:43**
